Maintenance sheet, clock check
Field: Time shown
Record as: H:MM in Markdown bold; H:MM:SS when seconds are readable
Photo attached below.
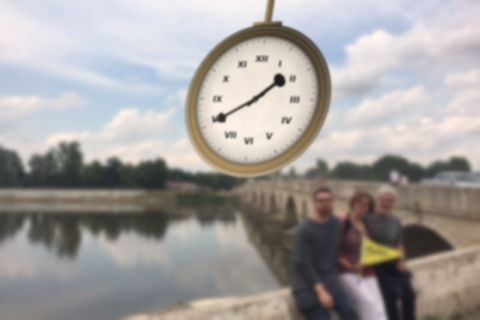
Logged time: **1:40**
